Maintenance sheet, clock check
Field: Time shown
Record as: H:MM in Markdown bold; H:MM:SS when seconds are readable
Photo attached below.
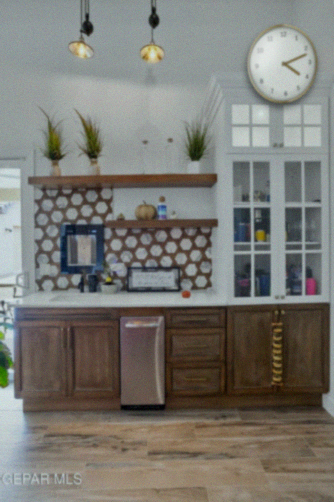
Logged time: **4:12**
